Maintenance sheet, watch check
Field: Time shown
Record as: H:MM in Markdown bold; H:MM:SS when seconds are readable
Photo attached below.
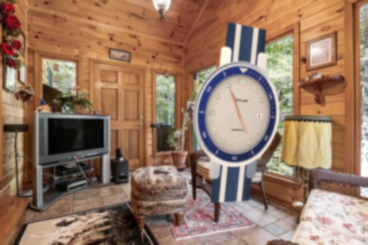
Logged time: **4:55**
